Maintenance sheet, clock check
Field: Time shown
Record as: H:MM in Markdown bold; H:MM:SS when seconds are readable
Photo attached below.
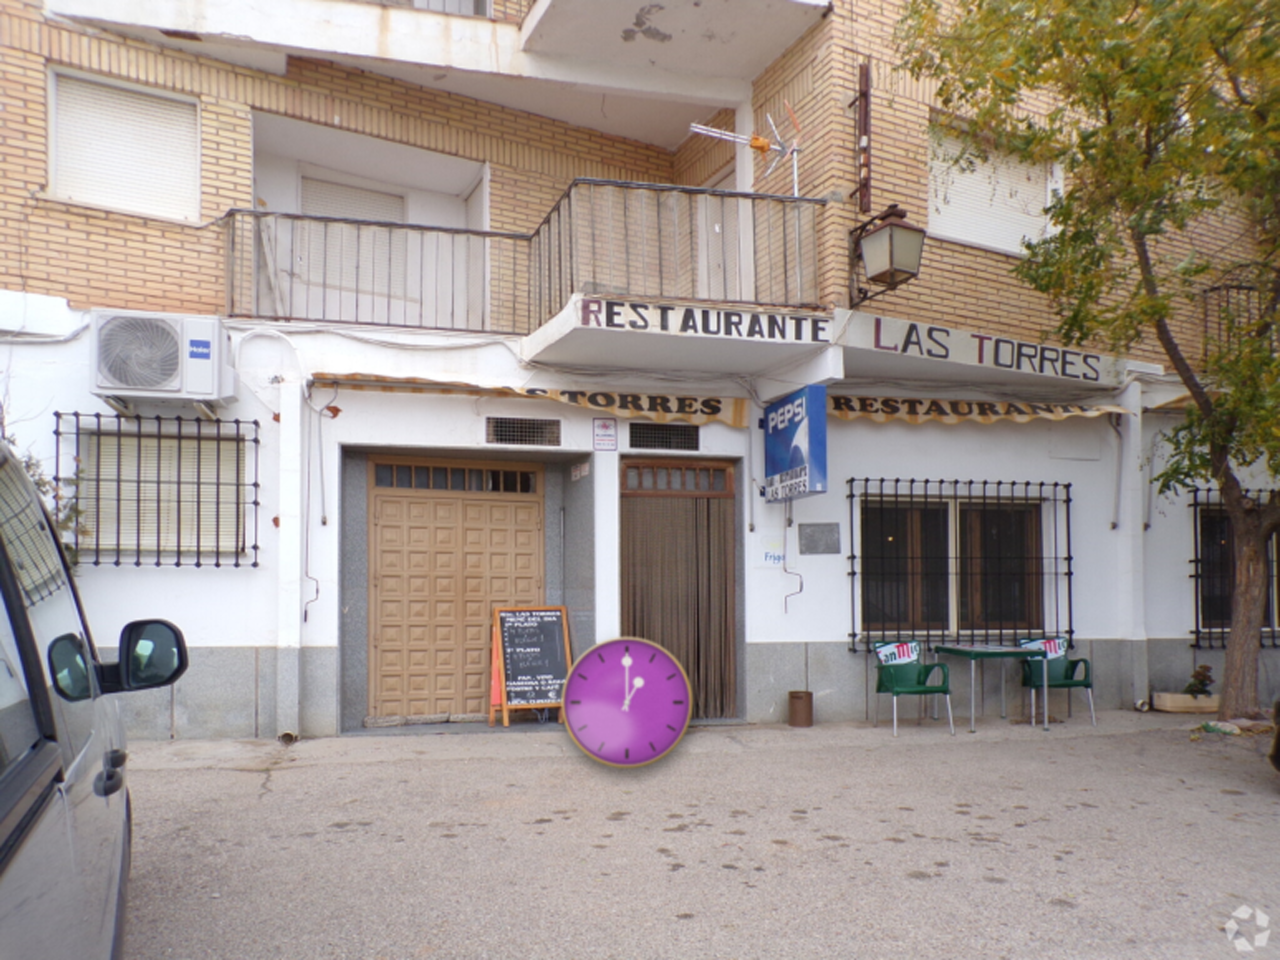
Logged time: **1:00**
